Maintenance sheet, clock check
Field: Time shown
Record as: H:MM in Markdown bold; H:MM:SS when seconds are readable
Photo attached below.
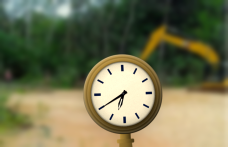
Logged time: **6:40**
